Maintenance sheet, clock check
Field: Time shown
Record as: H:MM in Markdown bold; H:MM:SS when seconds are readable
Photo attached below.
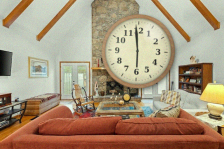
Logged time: **5:59**
